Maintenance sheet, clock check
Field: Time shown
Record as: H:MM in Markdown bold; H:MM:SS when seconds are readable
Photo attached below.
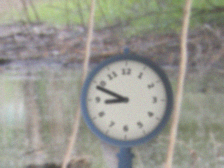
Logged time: **8:49**
